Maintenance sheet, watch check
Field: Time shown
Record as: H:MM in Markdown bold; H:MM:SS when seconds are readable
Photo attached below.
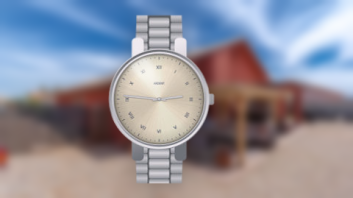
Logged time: **2:46**
